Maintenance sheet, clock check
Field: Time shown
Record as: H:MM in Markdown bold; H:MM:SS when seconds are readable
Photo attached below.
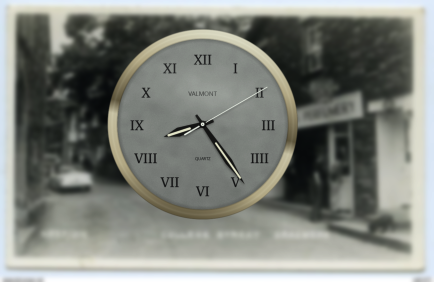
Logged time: **8:24:10**
